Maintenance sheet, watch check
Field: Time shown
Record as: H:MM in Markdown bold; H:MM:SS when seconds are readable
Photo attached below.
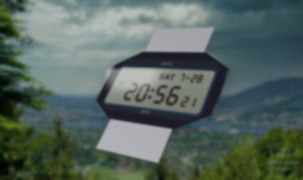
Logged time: **20:56**
